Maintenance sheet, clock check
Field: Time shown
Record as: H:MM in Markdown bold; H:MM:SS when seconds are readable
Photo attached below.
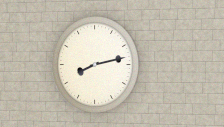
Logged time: **8:13**
